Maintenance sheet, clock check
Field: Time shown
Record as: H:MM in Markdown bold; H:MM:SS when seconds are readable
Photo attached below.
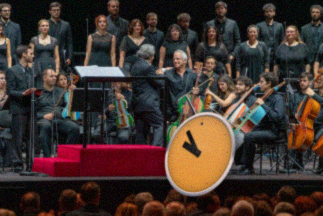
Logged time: **9:54**
